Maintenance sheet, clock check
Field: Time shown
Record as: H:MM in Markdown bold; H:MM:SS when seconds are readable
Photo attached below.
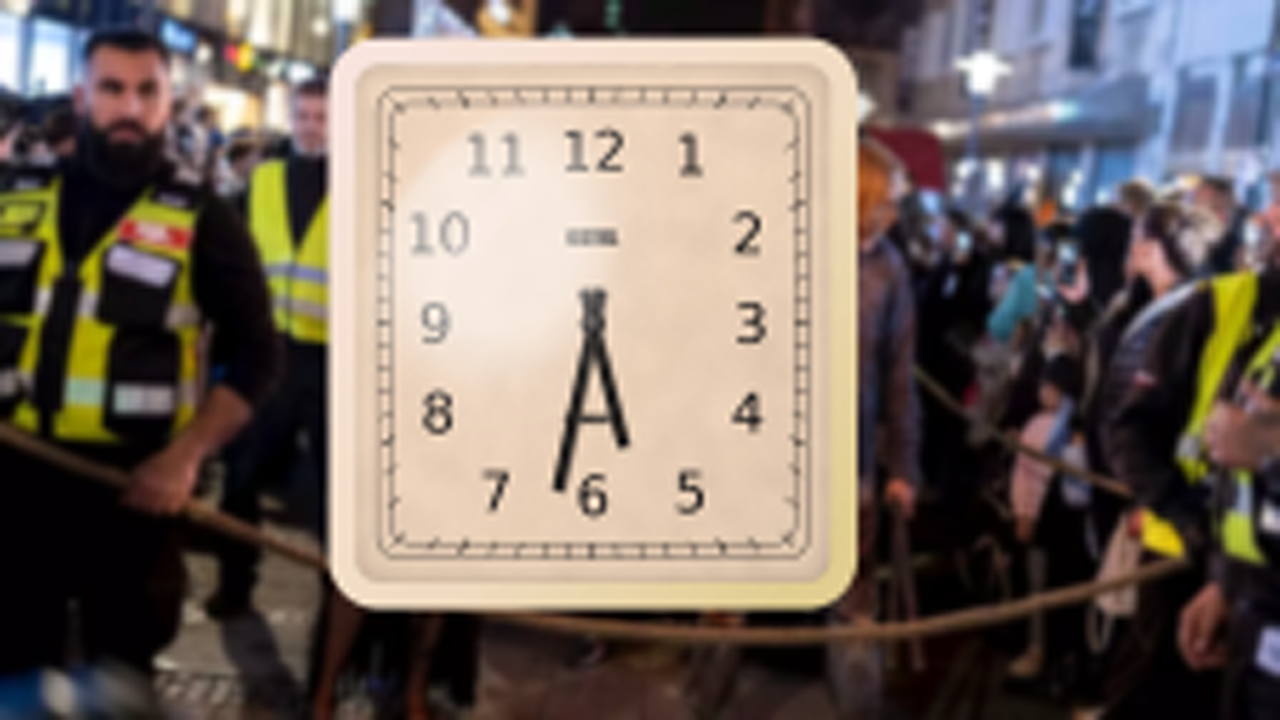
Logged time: **5:32**
